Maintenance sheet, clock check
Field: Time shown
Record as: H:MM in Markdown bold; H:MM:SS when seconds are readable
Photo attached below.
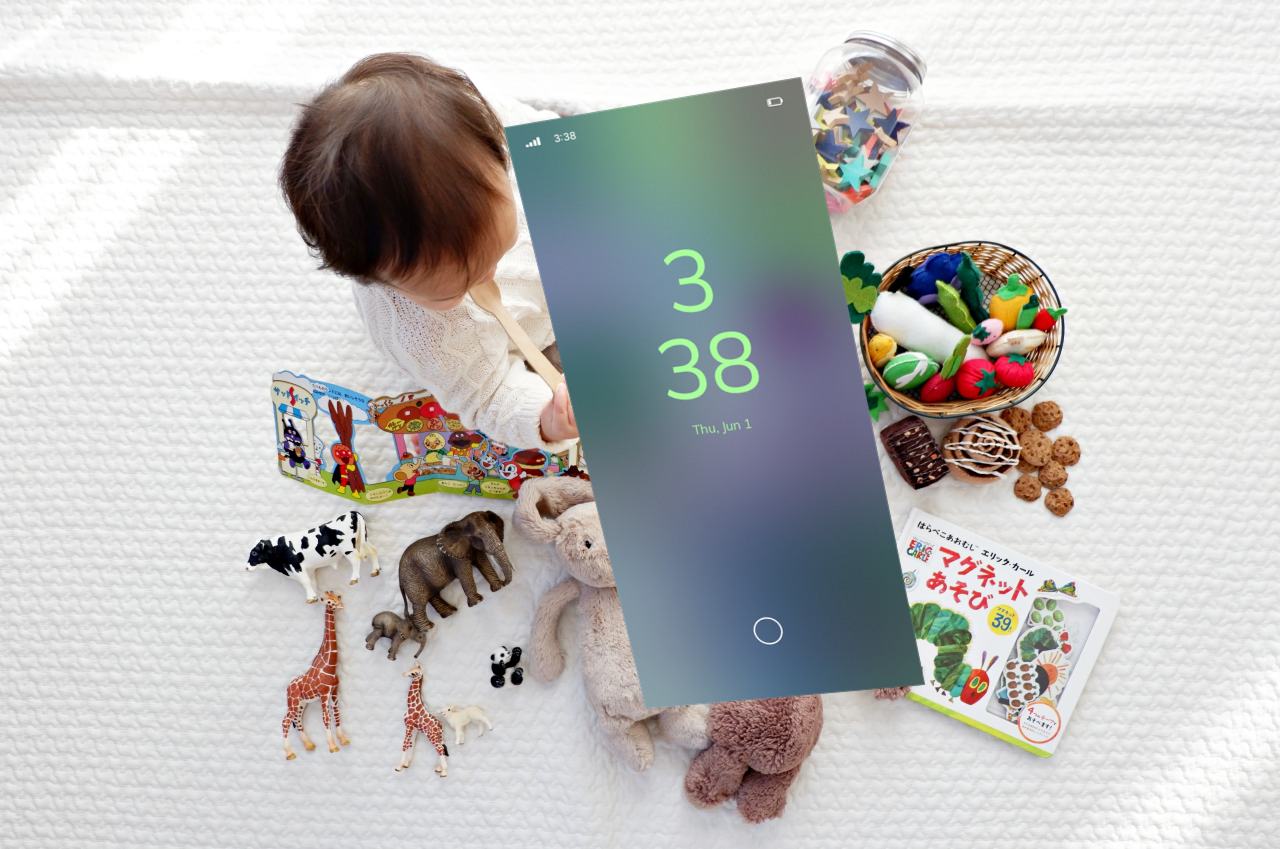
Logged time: **3:38**
